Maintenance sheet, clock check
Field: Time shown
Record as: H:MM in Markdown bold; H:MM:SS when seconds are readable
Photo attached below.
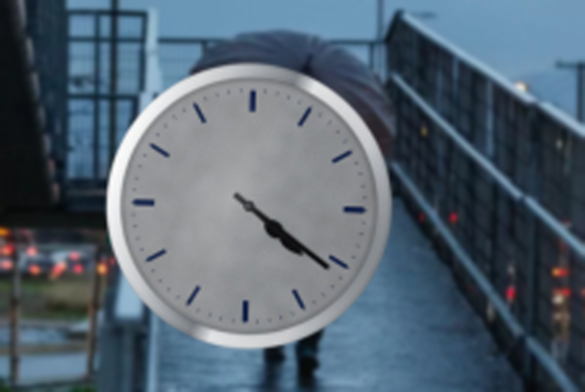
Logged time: **4:21**
